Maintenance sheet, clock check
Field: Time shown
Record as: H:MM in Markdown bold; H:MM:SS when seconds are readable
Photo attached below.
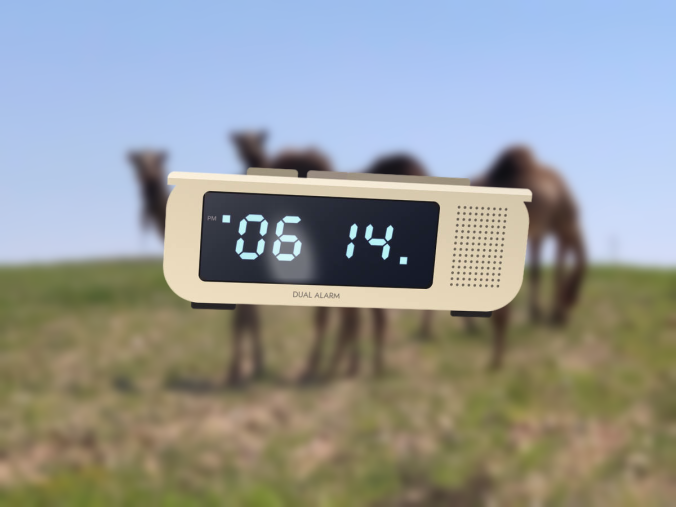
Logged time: **6:14**
